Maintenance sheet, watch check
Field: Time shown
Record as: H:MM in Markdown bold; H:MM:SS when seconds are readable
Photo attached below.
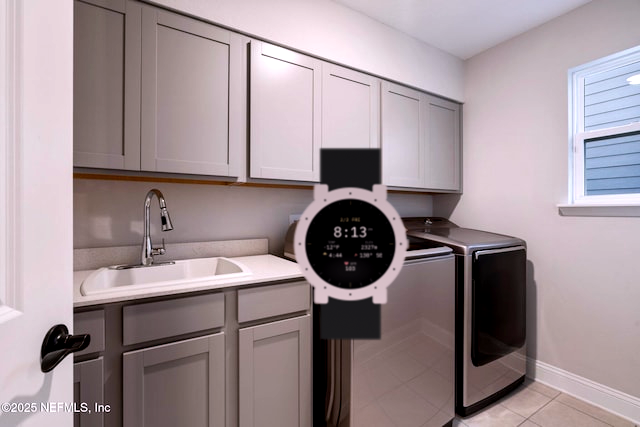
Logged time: **8:13**
